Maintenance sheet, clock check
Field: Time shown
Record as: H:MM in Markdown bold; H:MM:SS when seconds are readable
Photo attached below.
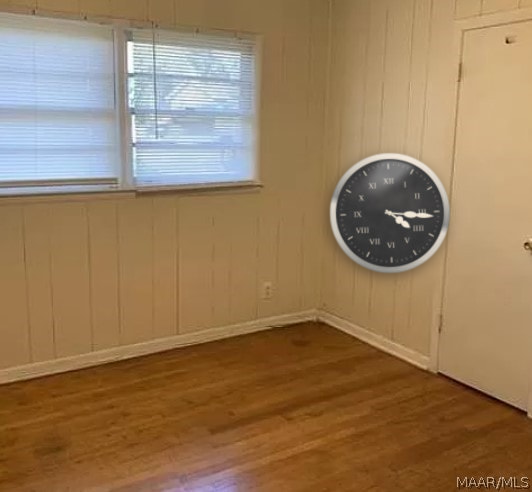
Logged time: **4:16**
